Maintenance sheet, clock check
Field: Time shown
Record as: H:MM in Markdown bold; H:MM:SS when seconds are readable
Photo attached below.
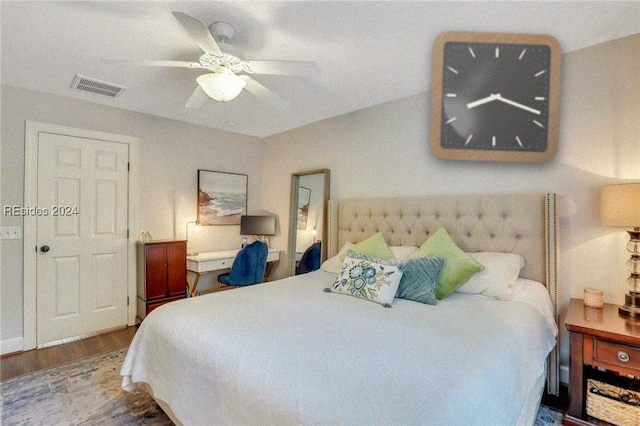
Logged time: **8:18**
